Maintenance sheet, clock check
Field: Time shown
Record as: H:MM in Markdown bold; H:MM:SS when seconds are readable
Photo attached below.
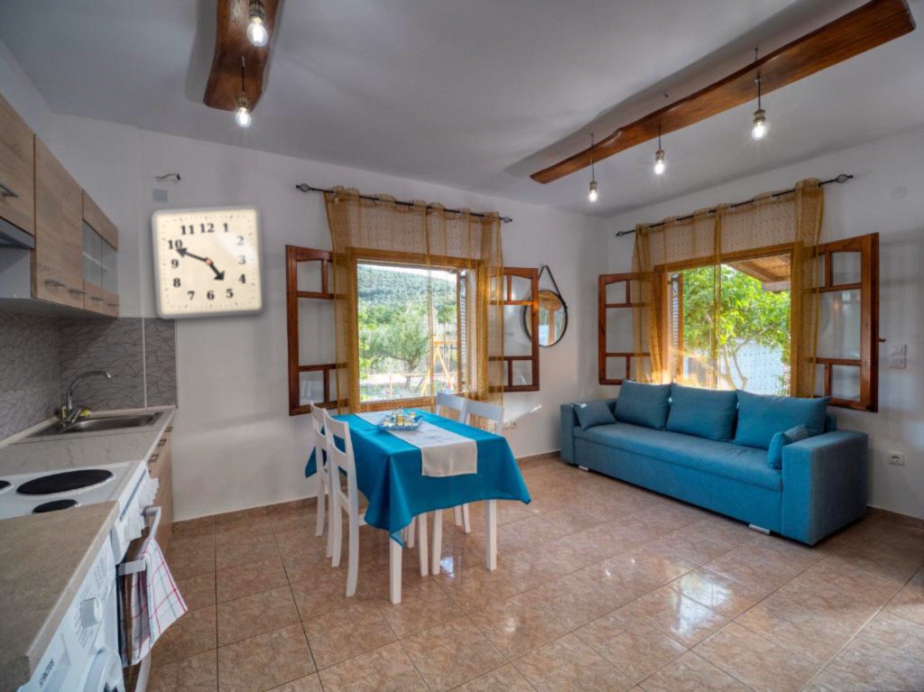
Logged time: **4:49**
